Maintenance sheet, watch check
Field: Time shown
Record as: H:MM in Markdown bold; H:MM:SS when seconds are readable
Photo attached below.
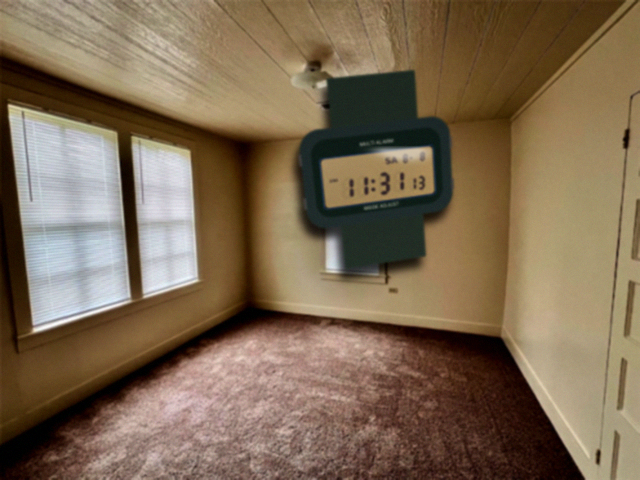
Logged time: **11:31:13**
